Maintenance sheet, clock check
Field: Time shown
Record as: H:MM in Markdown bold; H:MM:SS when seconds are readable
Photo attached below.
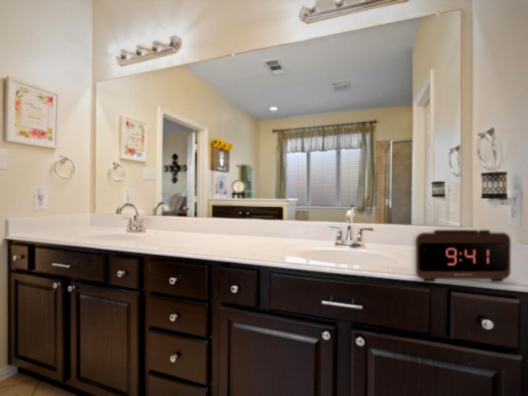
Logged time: **9:41**
